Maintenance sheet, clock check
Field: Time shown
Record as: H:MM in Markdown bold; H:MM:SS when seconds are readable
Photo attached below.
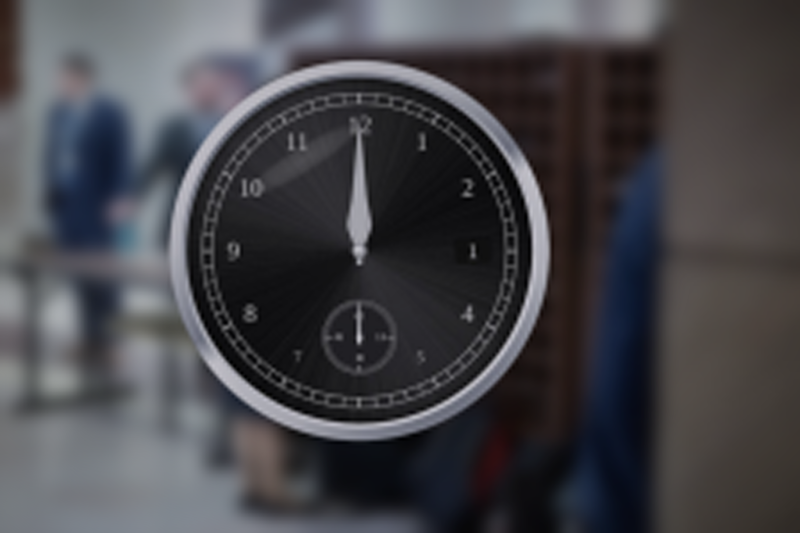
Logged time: **12:00**
